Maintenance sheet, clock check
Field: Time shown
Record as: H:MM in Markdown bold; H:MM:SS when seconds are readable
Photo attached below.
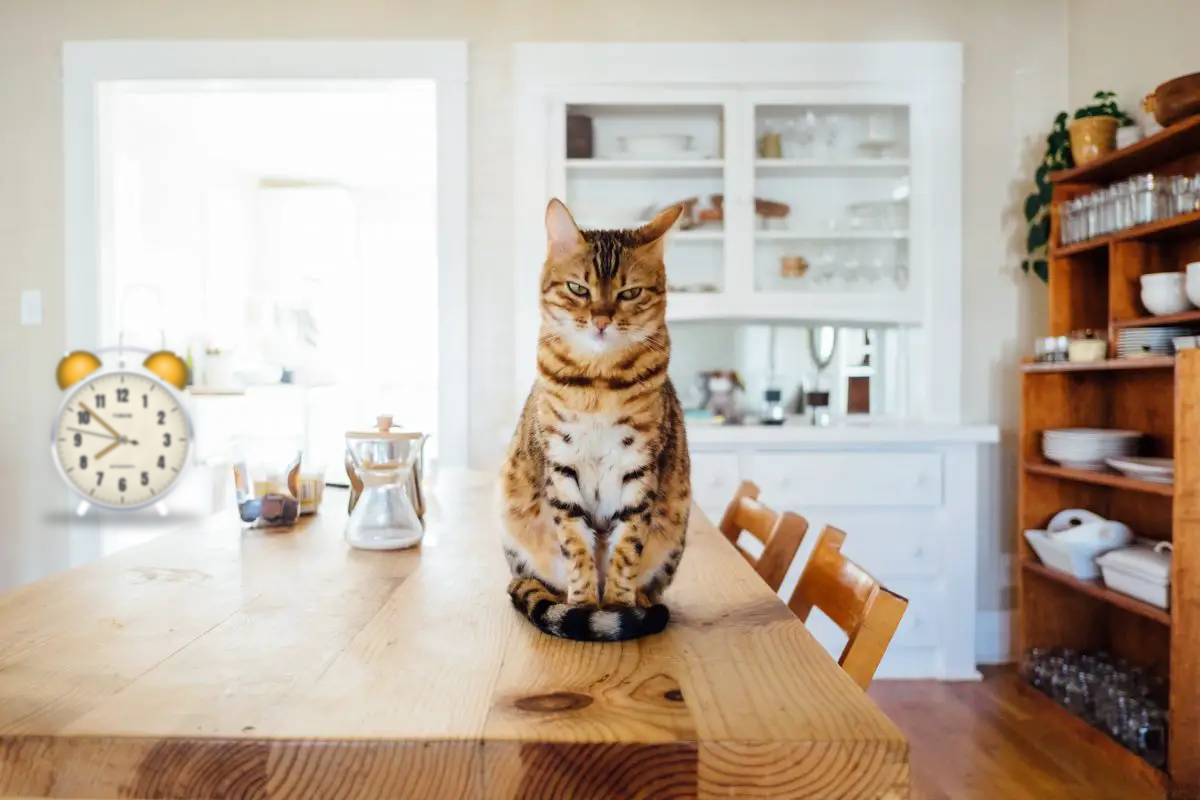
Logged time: **7:51:47**
